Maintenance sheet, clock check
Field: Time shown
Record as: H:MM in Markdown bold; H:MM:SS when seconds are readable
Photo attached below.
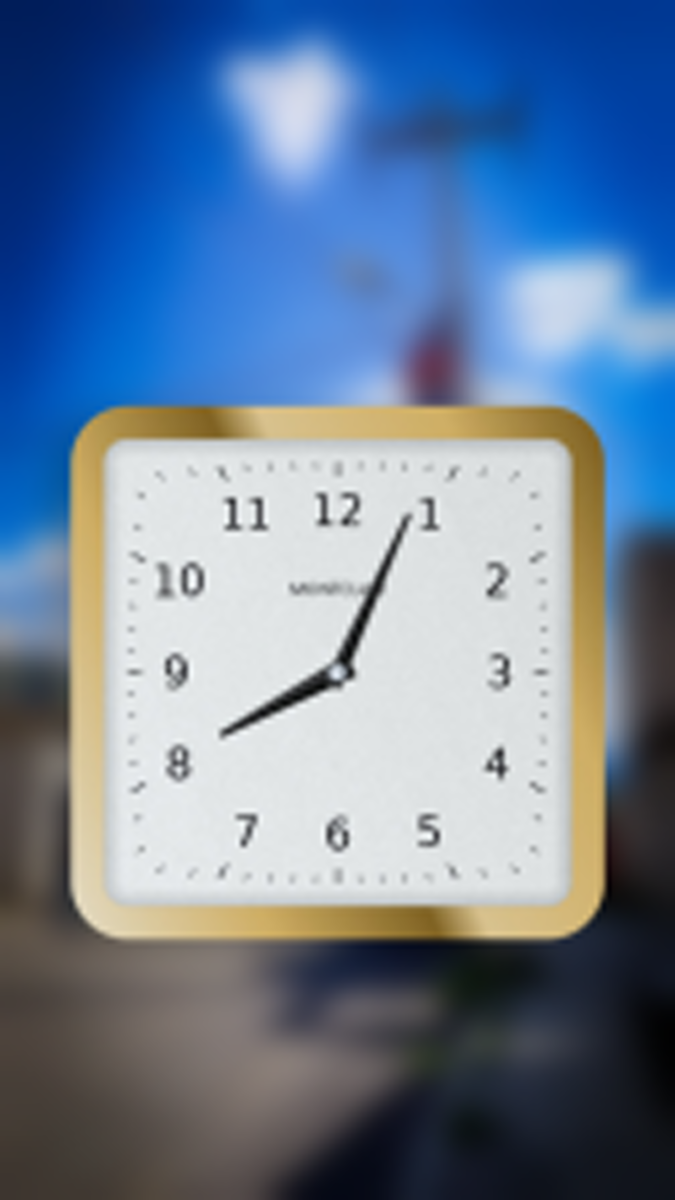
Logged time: **8:04**
